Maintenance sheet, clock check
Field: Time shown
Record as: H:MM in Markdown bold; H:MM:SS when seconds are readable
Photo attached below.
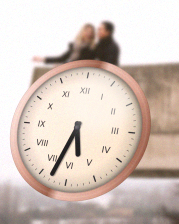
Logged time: **5:33**
